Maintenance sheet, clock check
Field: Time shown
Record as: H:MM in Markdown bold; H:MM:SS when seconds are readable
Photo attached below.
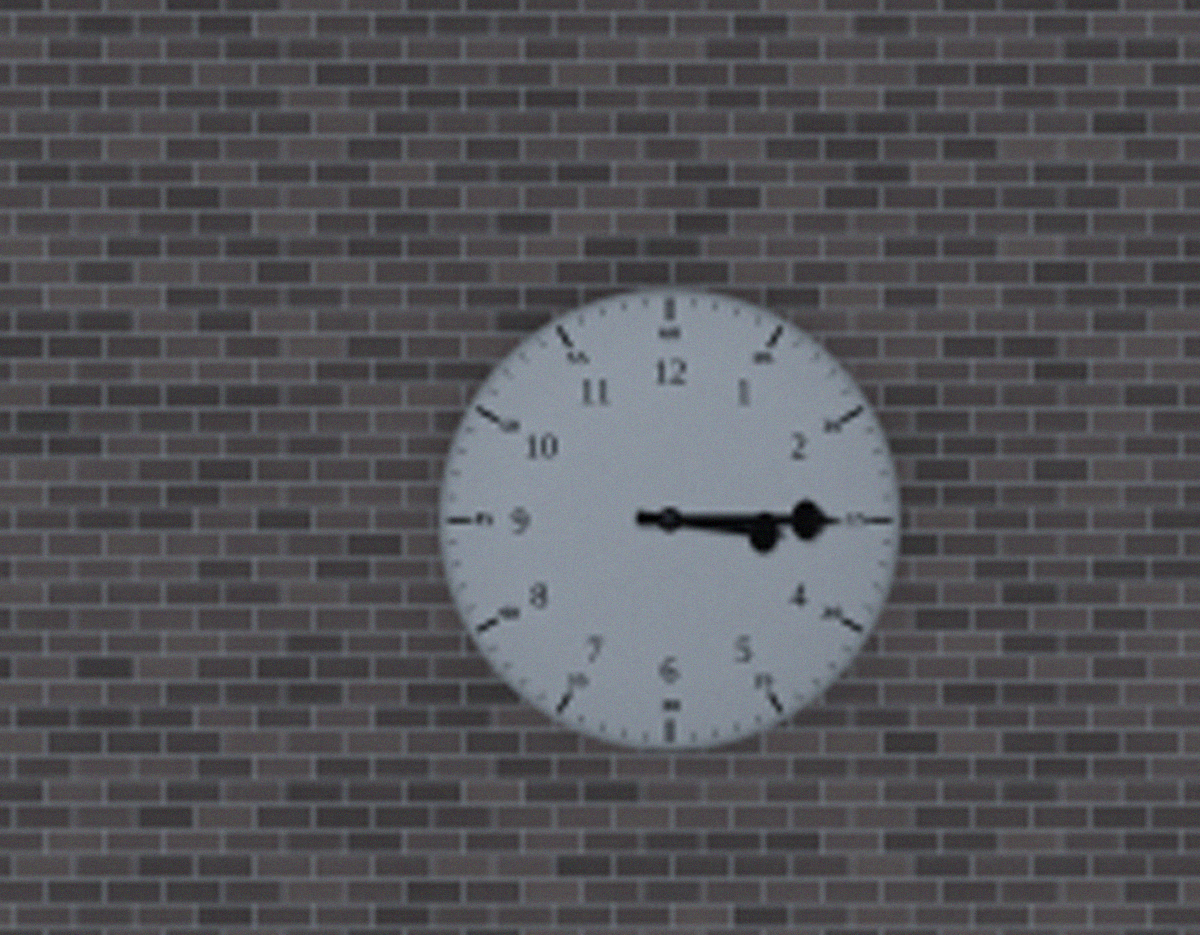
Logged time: **3:15**
